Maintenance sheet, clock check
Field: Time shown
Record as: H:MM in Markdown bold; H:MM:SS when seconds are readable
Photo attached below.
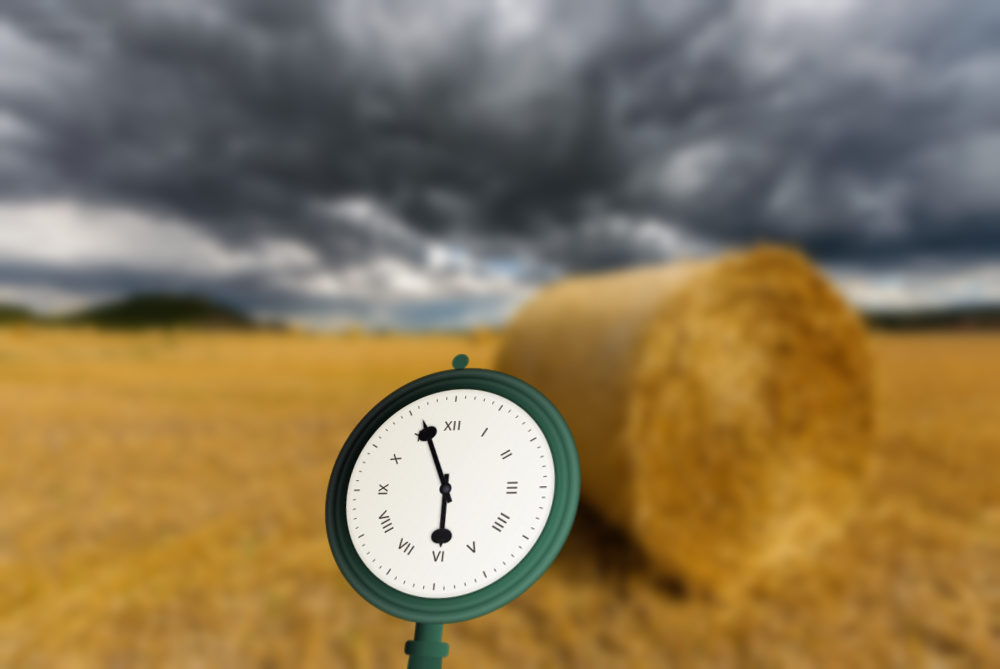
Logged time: **5:56**
